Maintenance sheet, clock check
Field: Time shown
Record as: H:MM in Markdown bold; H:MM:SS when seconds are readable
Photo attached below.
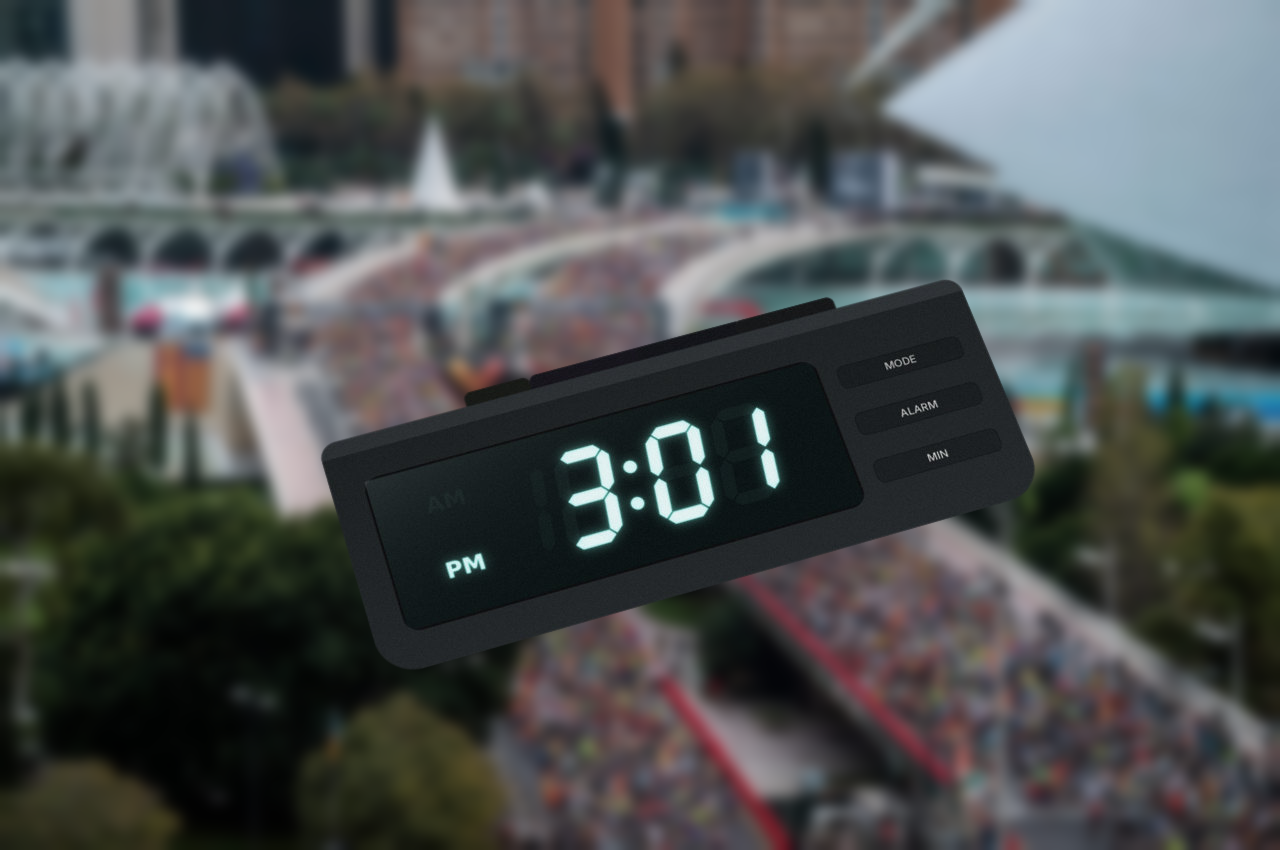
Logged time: **3:01**
